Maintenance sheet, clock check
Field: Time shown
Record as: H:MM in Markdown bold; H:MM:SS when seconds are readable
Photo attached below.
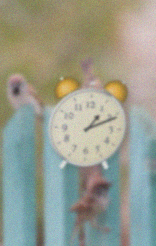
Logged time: **1:11**
